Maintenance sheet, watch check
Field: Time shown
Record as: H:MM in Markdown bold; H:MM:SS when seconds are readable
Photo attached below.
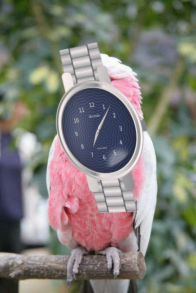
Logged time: **7:07**
